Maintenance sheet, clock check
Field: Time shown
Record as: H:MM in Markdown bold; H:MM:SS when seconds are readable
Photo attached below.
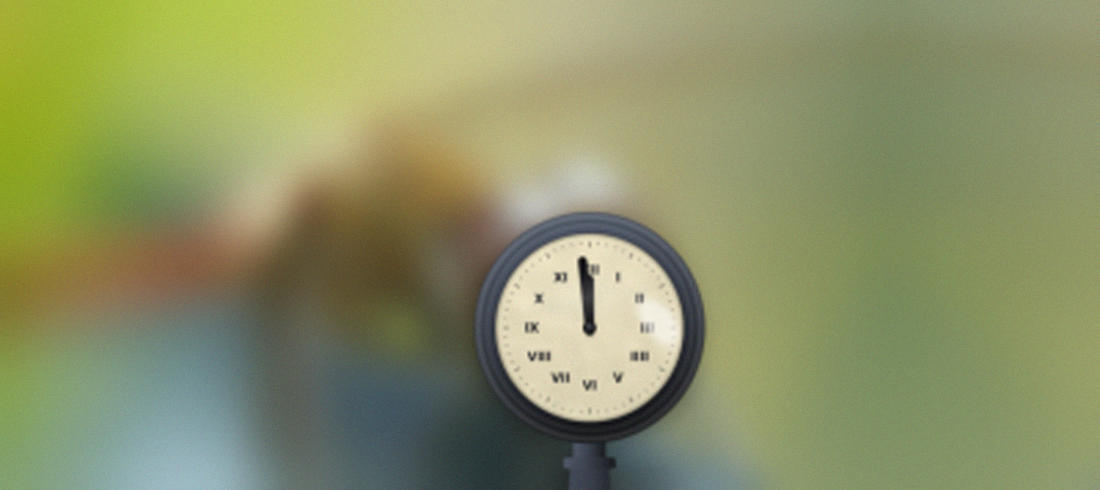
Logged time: **11:59**
